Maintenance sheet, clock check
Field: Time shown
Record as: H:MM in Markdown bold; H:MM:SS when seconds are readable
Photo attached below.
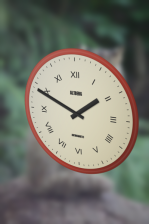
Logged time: **1:49**
